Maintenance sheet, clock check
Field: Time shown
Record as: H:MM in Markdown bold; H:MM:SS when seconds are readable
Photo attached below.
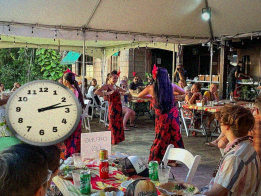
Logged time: **2:13**
